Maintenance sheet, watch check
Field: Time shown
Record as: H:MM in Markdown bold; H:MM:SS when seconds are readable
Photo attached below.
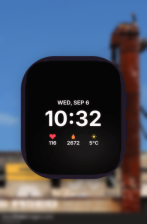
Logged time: **10:32**
